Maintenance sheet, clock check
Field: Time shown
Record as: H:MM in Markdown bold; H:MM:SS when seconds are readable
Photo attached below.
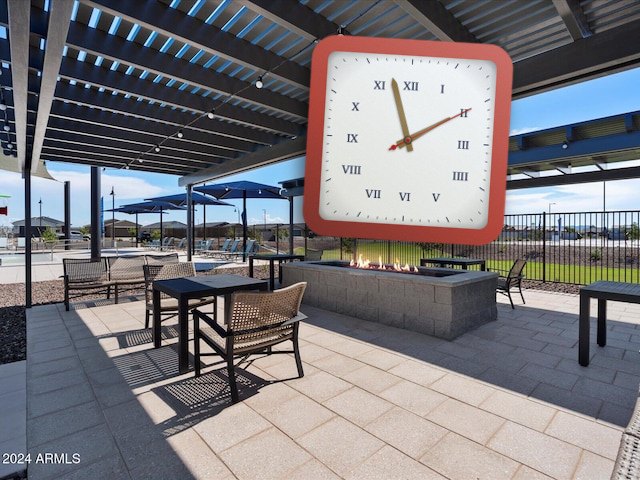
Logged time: **1:57:10**
